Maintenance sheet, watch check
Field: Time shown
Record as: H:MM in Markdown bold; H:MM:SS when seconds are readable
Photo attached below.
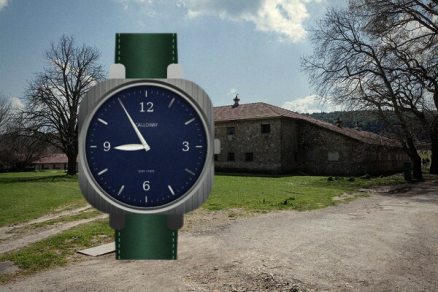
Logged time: **8:55**
